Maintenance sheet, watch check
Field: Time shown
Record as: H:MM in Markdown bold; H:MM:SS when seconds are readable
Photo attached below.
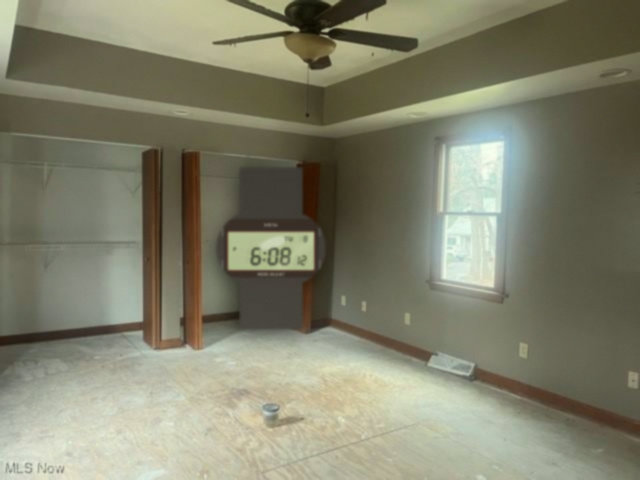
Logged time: **6:08**
